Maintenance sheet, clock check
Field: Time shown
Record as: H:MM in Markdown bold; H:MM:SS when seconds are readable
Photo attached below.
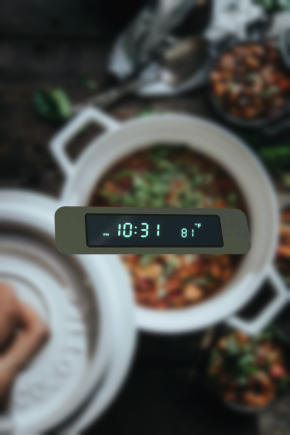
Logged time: **10:31**
